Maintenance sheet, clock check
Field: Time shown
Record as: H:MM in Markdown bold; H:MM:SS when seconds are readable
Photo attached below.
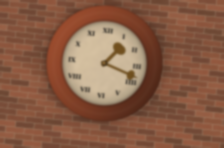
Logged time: **1:18**
